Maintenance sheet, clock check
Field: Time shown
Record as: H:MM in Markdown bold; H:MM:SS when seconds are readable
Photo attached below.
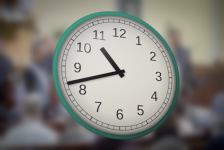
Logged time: **10:42**
